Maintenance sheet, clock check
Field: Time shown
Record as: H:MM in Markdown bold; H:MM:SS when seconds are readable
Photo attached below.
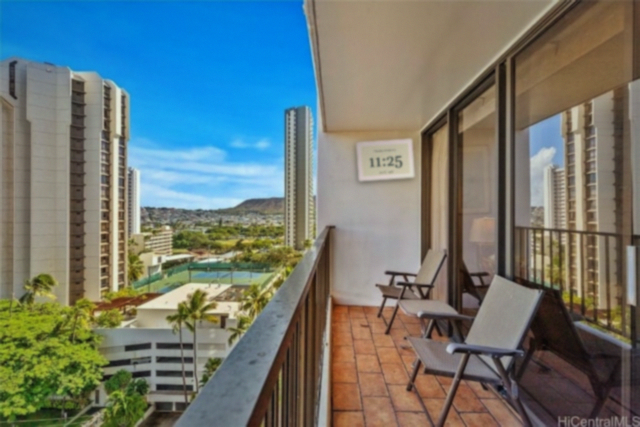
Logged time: **11:25**
